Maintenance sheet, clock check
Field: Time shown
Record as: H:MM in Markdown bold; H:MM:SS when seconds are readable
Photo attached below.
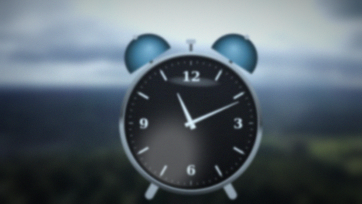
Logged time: **11:11**
